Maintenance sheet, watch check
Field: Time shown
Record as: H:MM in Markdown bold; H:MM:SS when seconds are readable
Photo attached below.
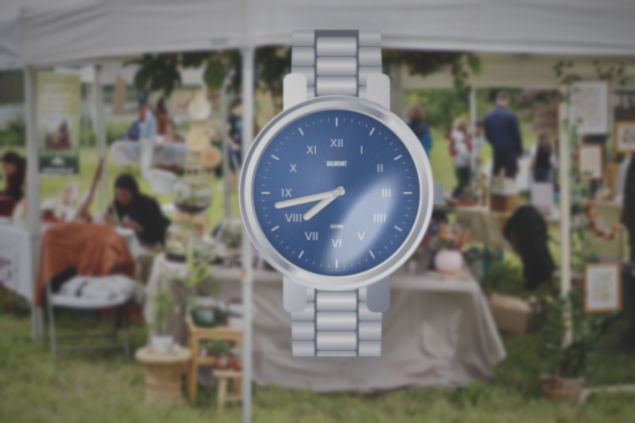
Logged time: **7:43**
